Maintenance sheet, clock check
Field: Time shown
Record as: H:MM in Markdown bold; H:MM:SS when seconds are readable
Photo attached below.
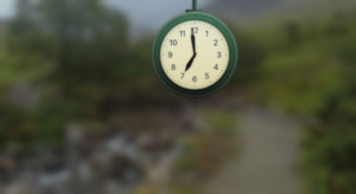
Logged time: **6:59**
